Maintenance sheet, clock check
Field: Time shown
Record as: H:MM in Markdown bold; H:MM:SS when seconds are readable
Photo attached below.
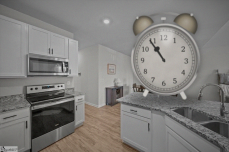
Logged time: **10:54**
